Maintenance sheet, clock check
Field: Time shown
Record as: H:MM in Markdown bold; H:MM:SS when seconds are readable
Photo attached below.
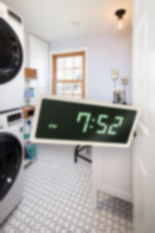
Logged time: **7:52**
